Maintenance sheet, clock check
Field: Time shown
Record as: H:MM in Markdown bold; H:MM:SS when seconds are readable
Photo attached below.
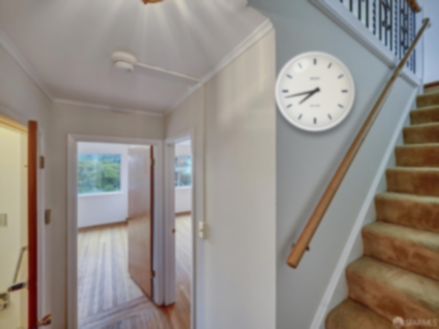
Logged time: **7:43**
